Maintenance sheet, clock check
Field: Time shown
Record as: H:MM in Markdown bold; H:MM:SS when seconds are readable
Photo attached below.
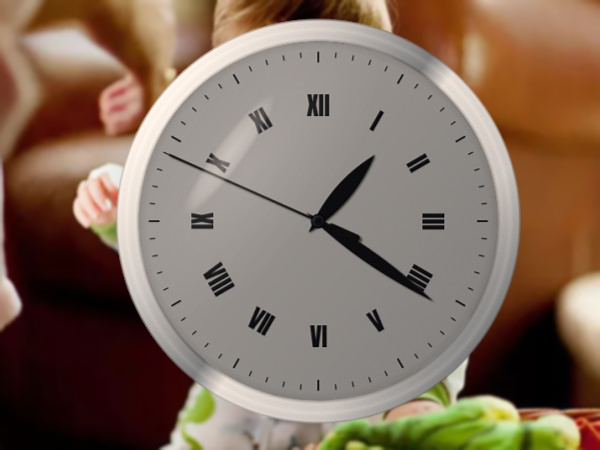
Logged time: **1:20:49**
